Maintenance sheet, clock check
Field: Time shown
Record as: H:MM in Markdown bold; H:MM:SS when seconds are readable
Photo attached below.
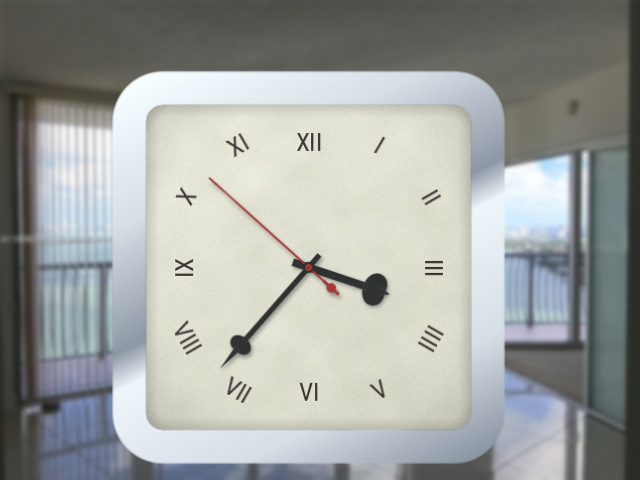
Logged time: **3:36:52**
